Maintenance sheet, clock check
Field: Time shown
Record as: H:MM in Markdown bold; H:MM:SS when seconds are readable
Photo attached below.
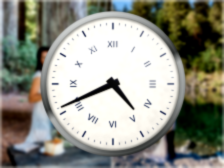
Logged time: **4:41**
